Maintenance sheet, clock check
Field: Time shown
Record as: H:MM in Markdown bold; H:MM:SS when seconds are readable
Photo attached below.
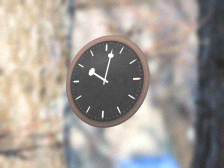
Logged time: **10:02**
